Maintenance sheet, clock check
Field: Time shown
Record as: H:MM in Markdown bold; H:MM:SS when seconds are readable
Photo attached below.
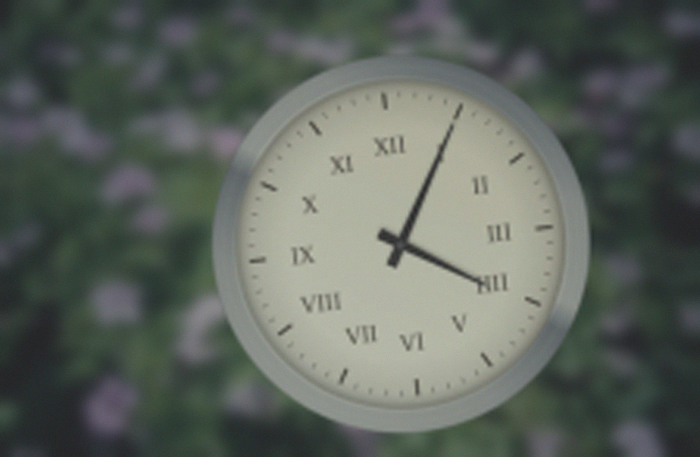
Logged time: **4:05**
